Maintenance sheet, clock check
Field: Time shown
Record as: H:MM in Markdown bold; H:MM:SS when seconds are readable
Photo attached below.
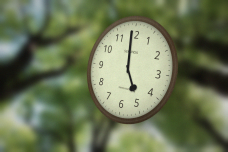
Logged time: **4:59**
